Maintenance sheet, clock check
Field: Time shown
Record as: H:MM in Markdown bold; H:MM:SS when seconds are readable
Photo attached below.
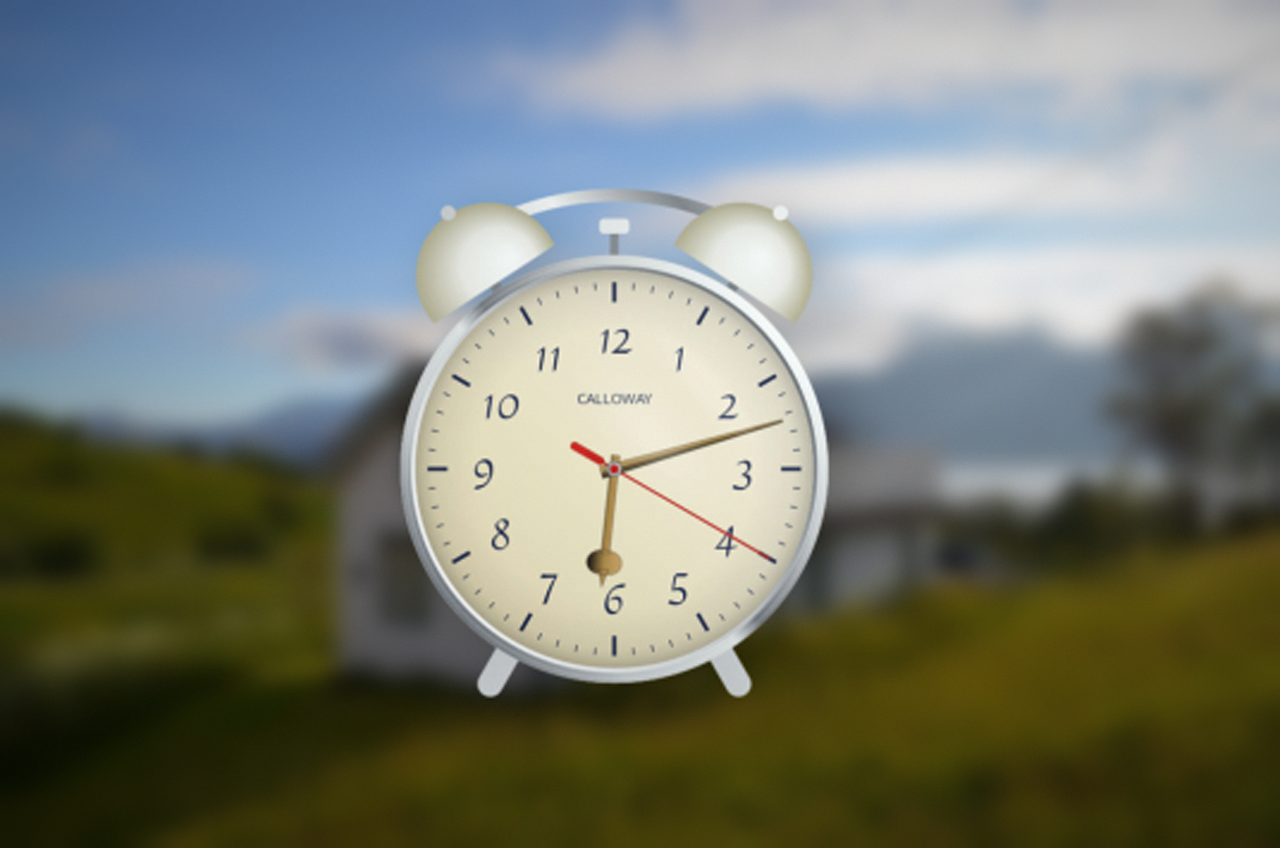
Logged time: **6:12:20**
